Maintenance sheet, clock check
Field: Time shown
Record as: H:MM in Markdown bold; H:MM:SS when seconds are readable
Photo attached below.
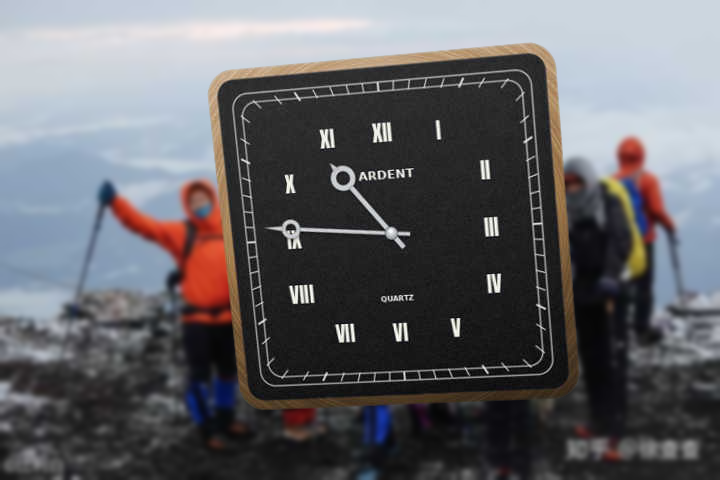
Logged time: **10:46**
